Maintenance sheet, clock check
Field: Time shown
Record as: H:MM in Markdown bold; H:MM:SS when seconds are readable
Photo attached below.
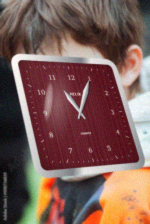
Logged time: **11:05**
